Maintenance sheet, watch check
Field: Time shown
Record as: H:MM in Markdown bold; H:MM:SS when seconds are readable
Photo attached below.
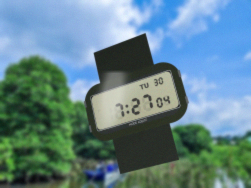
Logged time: **7:27:04**
